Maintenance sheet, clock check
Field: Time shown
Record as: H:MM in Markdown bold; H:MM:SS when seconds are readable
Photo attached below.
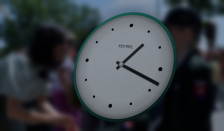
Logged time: **1:18**
